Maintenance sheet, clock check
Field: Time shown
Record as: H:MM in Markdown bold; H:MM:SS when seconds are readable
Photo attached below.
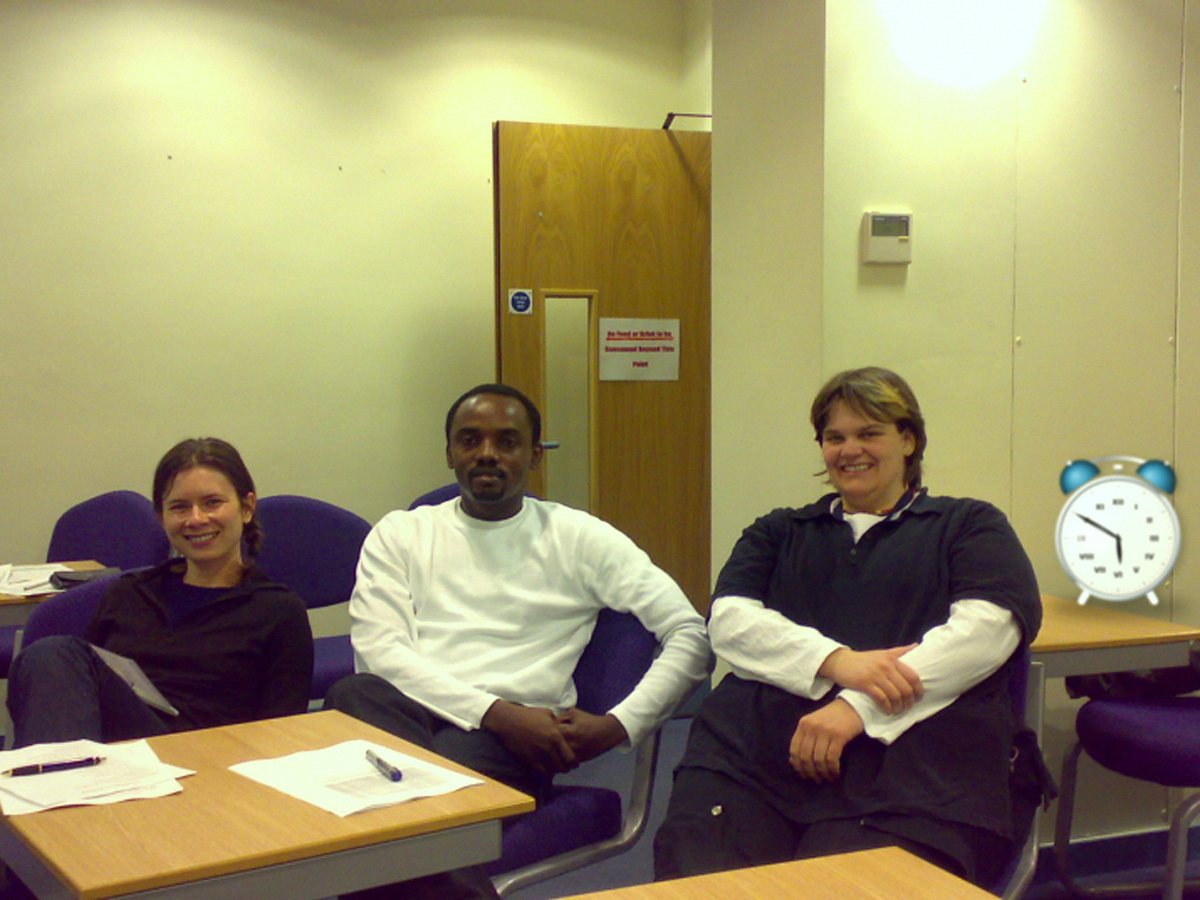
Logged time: **5:50**
